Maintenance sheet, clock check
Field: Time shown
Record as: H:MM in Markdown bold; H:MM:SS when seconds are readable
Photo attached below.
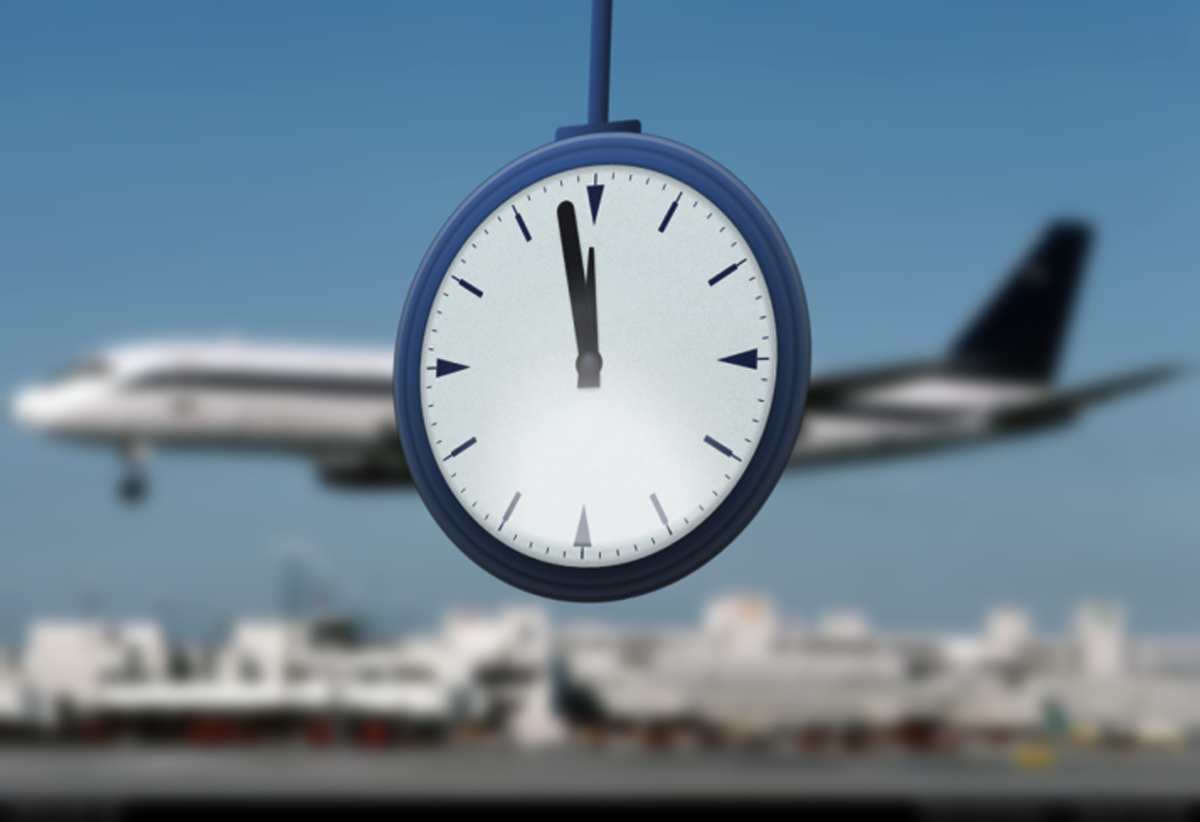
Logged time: **11:58**
